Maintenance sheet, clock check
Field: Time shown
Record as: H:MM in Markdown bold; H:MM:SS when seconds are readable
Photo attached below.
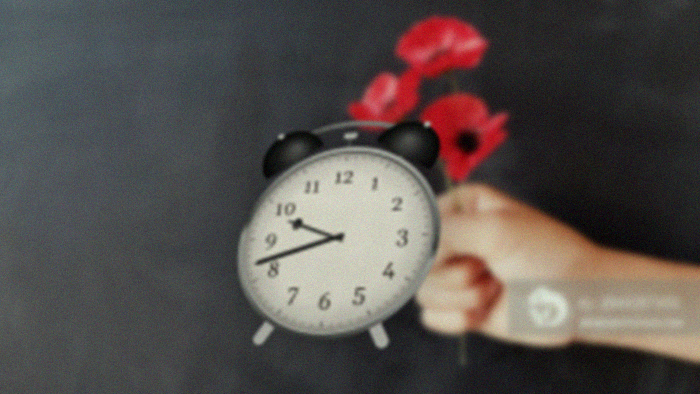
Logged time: **9:42**
